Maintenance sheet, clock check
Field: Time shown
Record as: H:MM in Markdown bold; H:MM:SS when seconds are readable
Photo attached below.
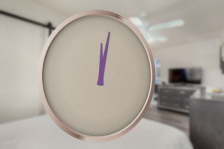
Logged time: **12:02**
